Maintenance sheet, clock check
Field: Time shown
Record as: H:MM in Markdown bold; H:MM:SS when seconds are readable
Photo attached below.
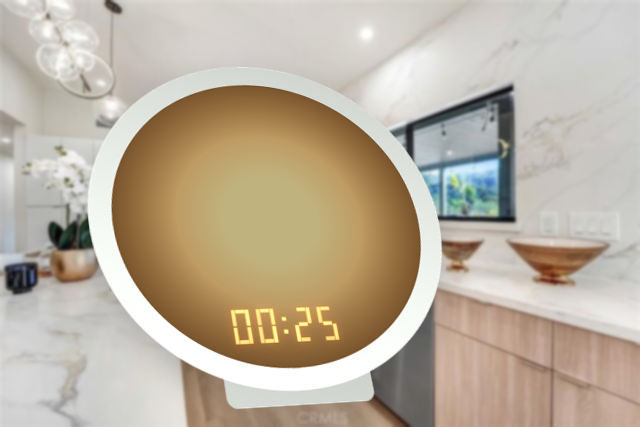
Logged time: **0:25**
